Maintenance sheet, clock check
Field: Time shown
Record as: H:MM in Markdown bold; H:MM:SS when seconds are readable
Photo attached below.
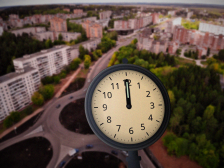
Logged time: **12:00**
